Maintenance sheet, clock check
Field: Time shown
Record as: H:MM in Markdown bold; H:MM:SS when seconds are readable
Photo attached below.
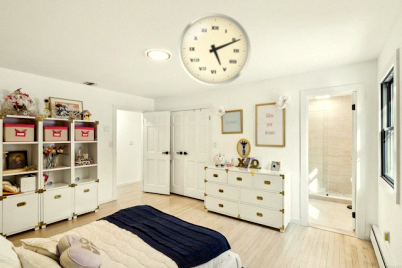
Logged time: **5:11**
